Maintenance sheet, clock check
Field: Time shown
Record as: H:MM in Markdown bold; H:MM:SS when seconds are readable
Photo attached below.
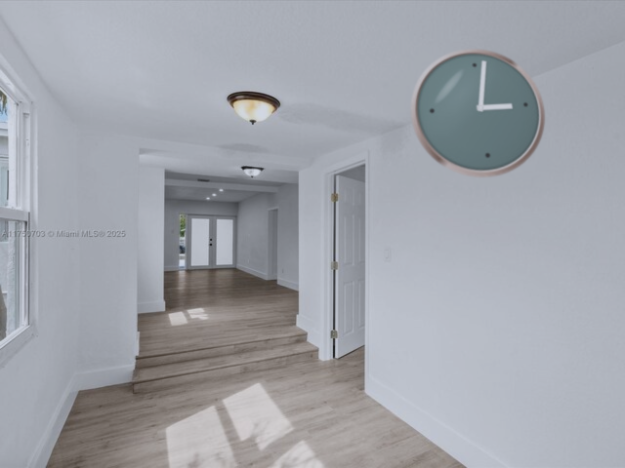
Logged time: **3:02**
